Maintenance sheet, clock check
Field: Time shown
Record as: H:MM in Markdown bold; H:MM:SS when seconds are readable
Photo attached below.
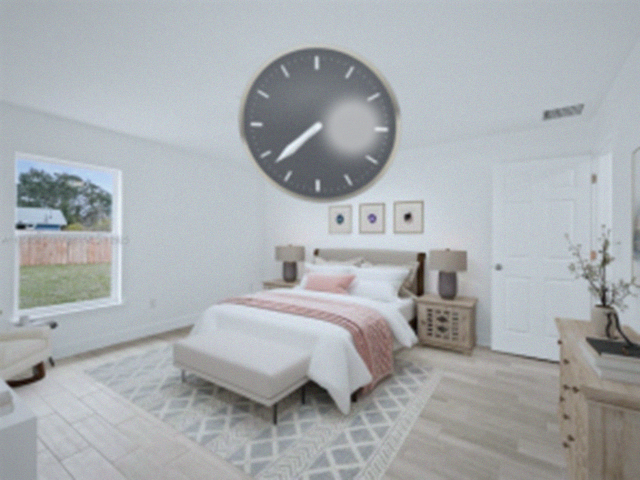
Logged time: **7:38**
